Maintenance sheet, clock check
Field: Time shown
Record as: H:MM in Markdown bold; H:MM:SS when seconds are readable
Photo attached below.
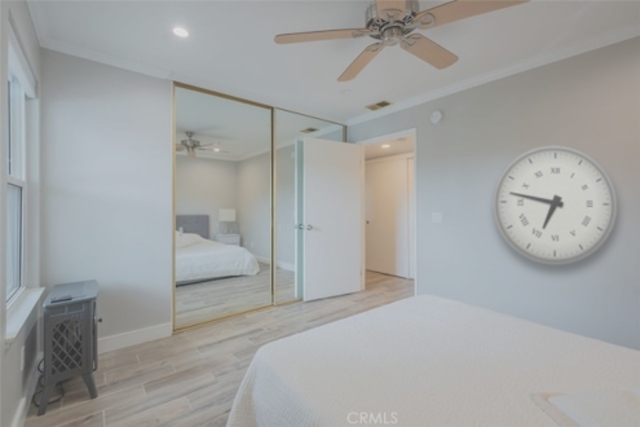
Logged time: **6:47**
